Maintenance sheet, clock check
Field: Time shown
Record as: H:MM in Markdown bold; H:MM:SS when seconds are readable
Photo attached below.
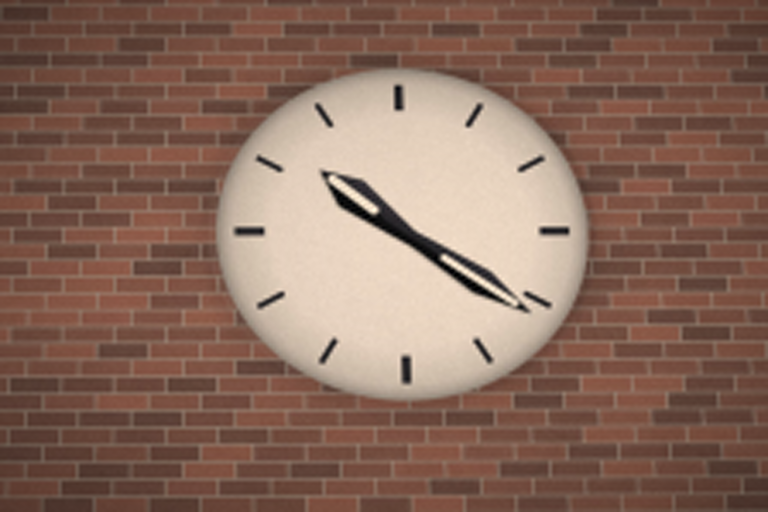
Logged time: **10:21**
